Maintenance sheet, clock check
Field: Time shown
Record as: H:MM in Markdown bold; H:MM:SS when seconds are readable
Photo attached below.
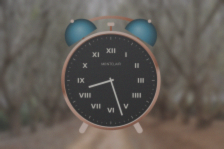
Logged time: **8:27**
